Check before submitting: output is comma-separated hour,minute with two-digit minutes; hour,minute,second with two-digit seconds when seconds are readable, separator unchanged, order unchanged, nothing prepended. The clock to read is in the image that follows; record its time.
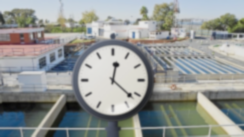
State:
12,22
